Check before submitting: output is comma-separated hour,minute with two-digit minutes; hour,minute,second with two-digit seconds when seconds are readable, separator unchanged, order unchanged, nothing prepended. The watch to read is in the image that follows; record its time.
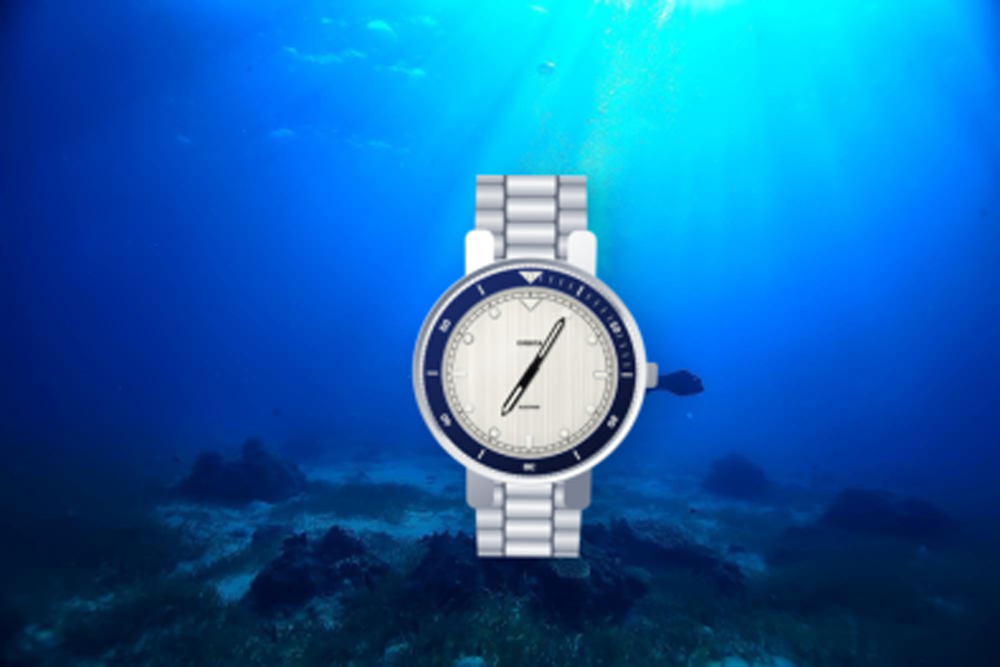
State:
7,05
